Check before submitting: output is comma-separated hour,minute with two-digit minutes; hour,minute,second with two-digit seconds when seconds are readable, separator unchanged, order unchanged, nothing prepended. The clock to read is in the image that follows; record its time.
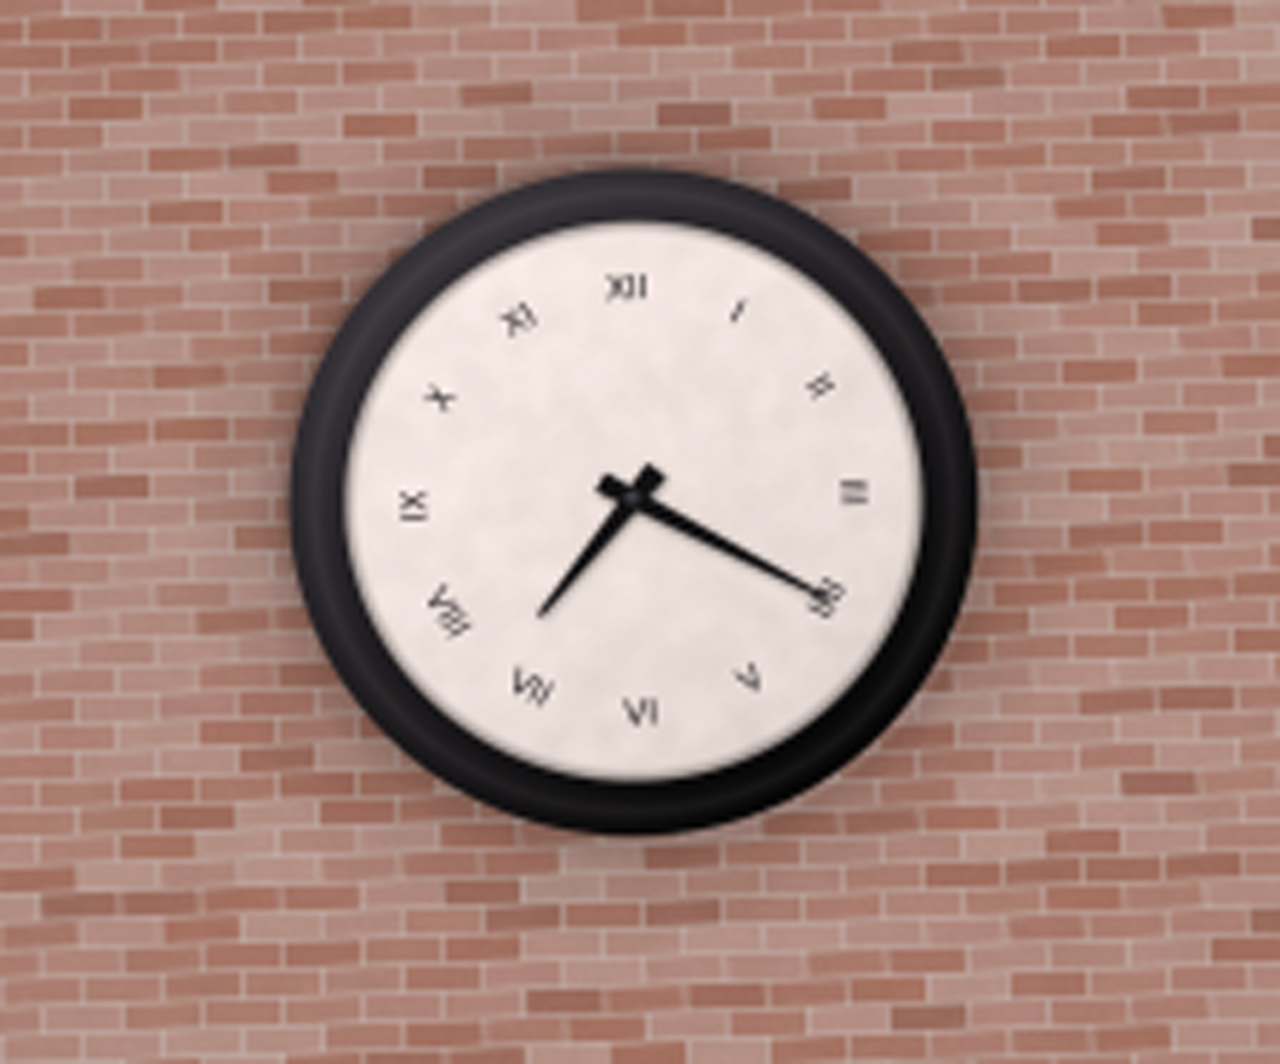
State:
7,20
